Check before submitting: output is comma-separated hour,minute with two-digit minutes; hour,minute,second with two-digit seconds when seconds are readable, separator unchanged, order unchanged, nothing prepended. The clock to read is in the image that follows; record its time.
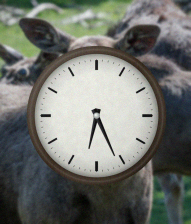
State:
6,26
